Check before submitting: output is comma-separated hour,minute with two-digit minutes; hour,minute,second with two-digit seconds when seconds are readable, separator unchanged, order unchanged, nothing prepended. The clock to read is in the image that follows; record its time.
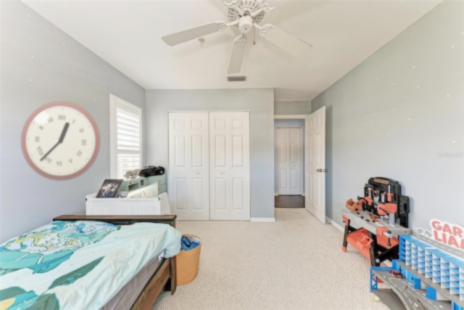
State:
12,37
